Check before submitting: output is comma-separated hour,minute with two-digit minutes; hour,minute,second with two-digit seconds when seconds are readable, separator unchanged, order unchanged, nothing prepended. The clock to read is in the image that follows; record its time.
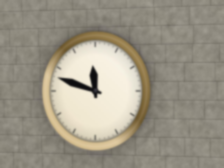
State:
11,48
